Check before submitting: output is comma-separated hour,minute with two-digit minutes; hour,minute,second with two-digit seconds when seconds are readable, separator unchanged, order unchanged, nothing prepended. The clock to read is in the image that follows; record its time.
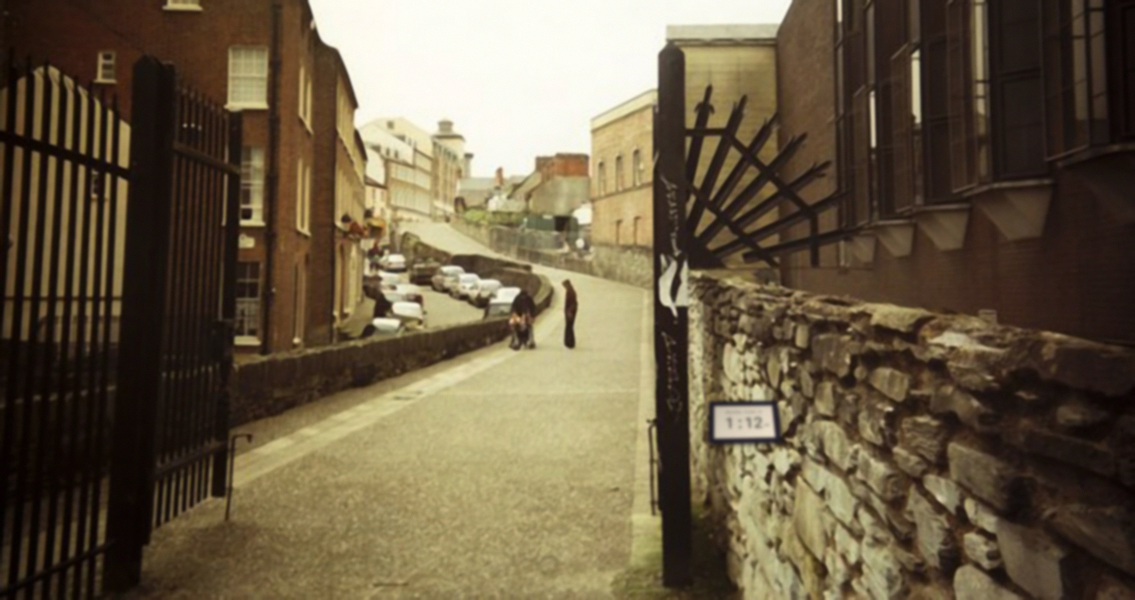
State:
1,12
